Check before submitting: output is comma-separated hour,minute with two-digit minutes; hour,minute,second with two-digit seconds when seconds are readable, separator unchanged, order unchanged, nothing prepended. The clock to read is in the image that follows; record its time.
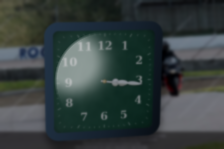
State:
3,16
